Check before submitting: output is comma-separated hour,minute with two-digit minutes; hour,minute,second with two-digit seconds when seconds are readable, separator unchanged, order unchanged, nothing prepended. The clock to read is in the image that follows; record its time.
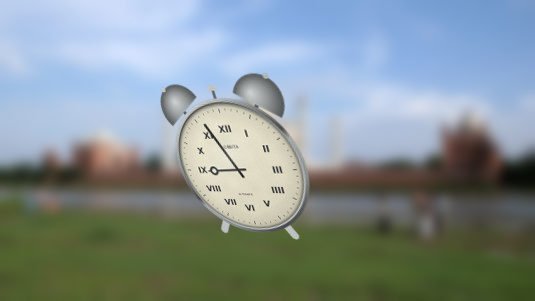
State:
8,56
